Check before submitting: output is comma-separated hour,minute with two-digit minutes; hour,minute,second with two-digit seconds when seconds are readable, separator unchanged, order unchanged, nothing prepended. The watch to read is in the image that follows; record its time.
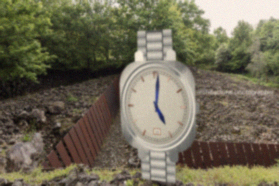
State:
5,01
